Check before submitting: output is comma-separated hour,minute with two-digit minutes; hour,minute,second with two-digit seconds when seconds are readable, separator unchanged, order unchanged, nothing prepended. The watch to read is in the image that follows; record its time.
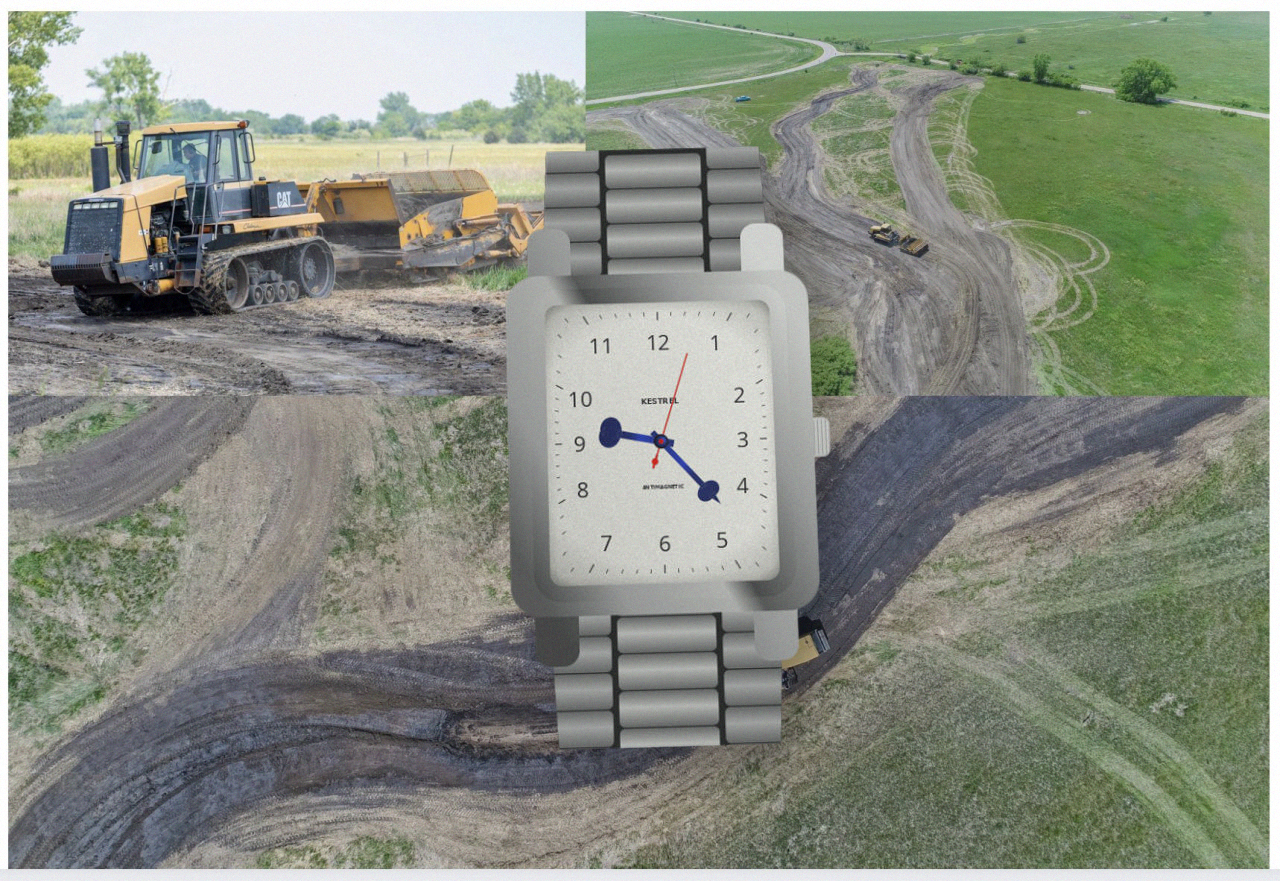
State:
9,23,03
